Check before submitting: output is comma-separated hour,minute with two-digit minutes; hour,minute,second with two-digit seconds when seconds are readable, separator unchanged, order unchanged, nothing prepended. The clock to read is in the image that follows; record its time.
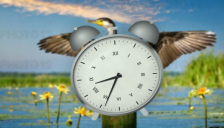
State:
8,34
